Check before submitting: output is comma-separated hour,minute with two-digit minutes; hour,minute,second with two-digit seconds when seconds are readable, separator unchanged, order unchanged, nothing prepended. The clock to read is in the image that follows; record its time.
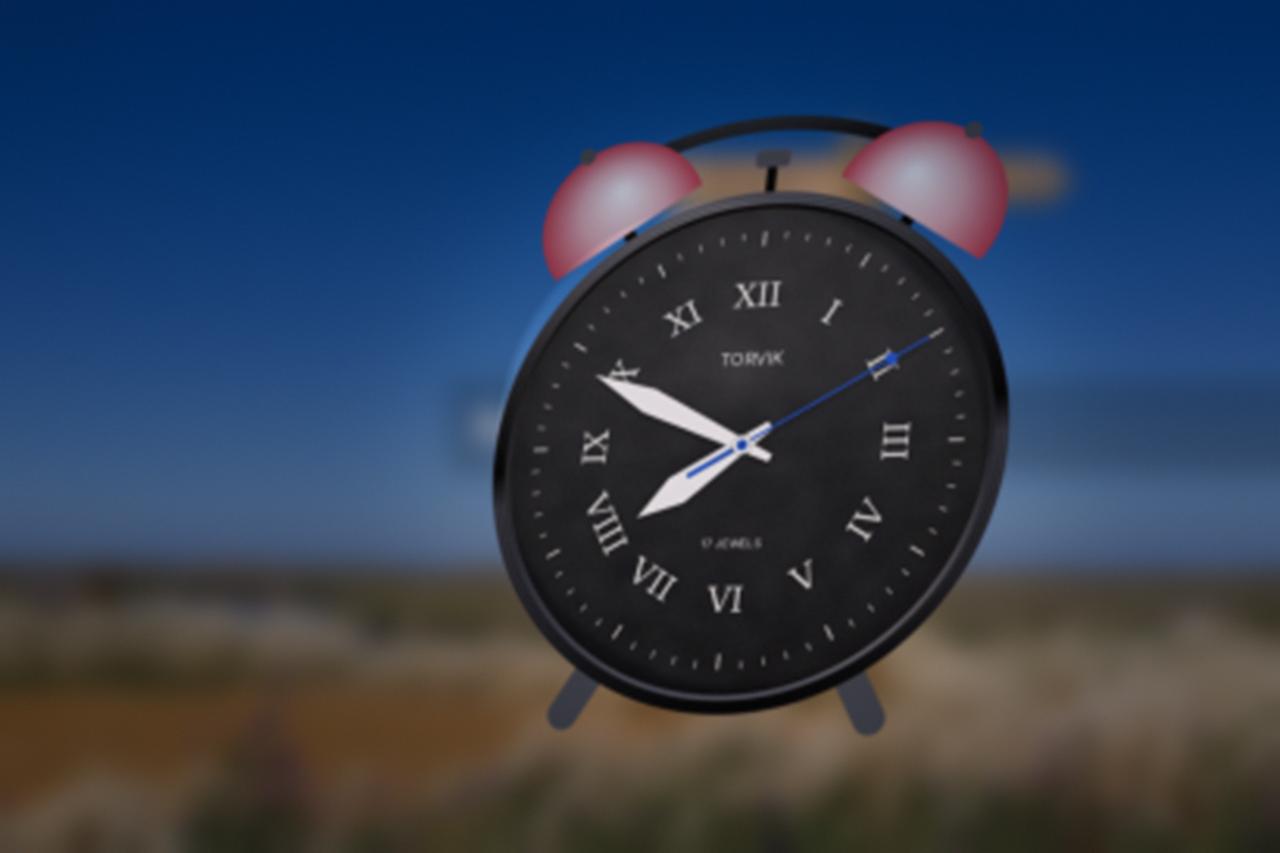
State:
7,49,10
